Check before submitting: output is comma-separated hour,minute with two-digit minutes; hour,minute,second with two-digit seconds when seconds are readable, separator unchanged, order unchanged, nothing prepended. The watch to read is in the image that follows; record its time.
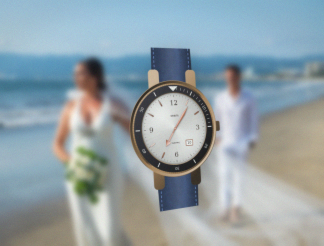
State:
7,06
